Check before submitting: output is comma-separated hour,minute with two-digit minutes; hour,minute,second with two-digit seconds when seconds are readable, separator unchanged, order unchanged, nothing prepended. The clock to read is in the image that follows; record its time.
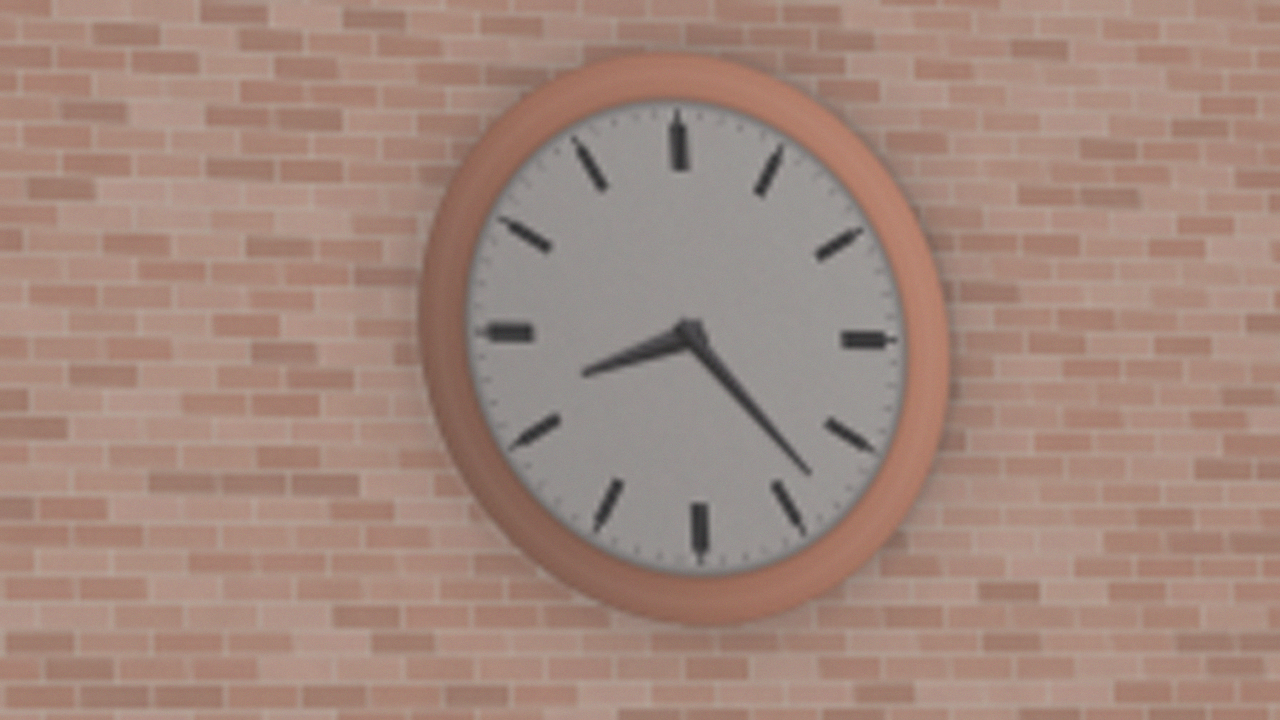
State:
8,23
